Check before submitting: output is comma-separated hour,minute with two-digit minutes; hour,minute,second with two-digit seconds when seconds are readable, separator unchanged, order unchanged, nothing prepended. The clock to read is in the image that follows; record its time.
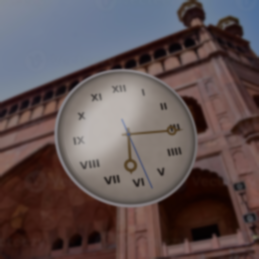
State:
6,15,28
